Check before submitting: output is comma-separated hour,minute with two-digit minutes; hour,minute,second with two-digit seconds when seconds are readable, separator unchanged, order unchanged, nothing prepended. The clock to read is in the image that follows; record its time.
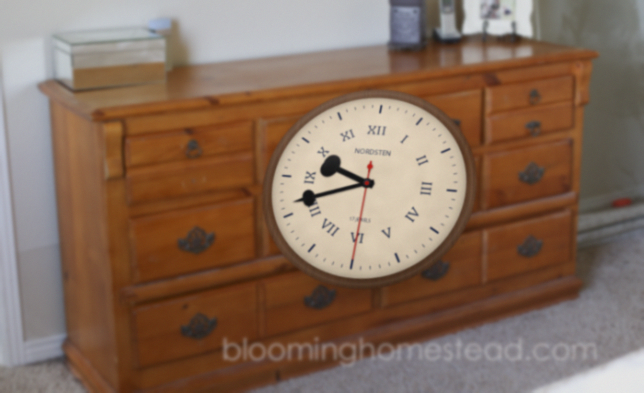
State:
9,41,30
